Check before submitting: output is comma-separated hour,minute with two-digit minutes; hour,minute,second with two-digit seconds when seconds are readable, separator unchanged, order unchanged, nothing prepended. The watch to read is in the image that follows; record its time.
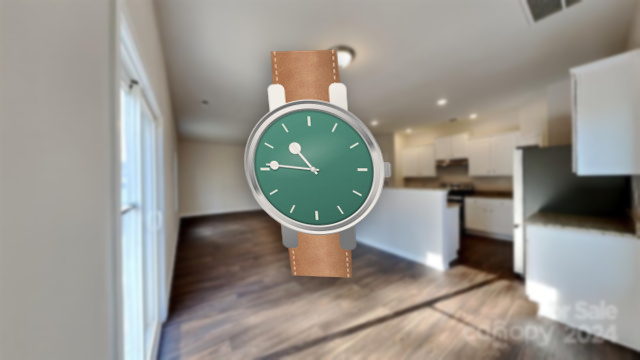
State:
10,46
